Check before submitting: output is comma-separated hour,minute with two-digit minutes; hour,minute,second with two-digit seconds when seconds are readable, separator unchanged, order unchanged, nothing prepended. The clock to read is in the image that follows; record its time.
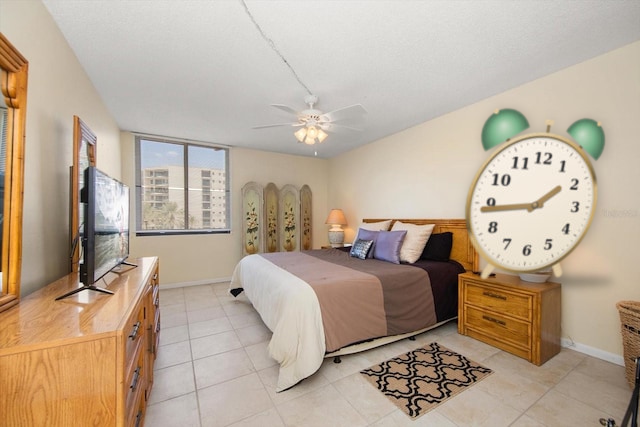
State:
1,44
